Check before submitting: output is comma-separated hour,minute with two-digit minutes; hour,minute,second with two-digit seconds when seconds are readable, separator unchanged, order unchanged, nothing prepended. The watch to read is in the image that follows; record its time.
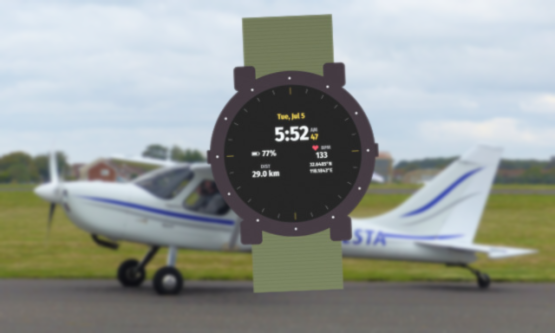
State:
5,52
